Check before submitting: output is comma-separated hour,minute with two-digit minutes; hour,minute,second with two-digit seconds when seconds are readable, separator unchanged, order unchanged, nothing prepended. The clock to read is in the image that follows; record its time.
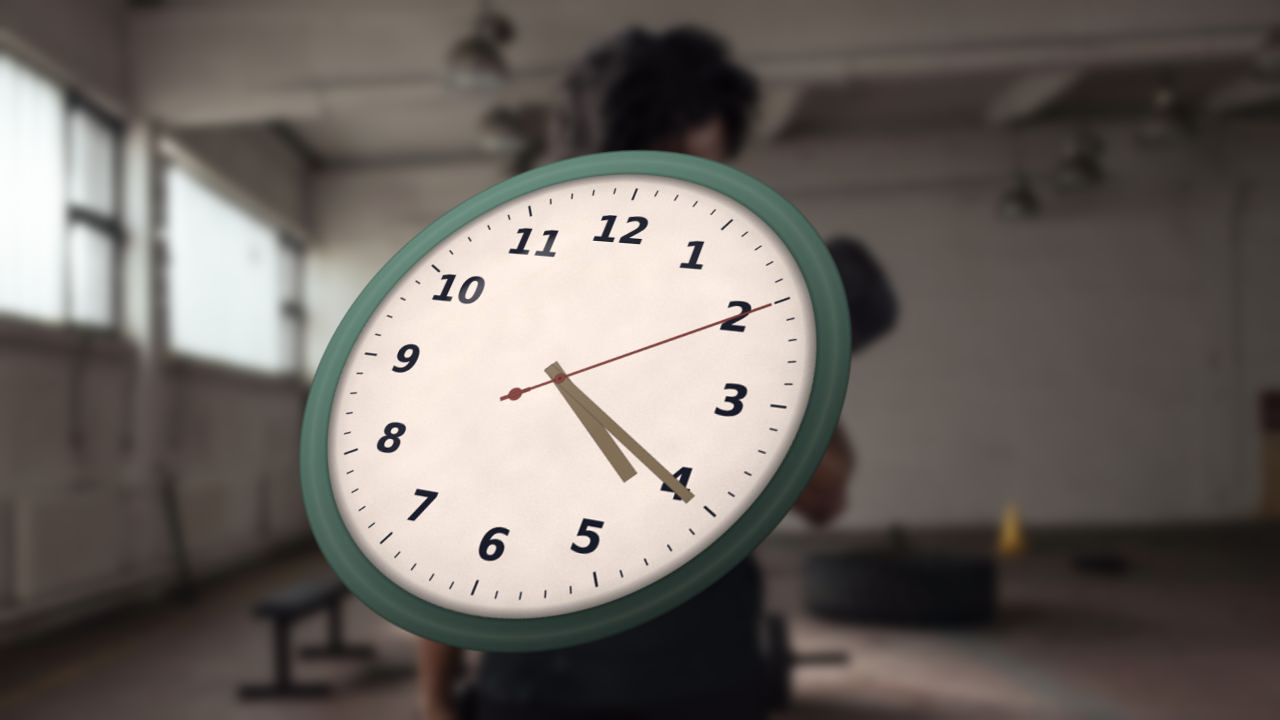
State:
4,20,10
